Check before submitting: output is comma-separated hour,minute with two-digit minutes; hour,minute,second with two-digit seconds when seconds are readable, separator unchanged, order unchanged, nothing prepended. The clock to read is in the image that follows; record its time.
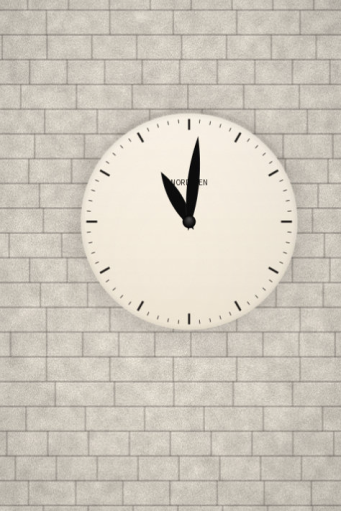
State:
11,01
